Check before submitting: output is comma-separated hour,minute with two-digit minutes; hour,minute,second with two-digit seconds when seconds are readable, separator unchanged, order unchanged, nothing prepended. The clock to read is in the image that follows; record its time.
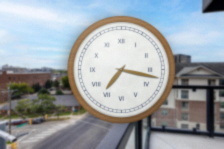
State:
7,17
